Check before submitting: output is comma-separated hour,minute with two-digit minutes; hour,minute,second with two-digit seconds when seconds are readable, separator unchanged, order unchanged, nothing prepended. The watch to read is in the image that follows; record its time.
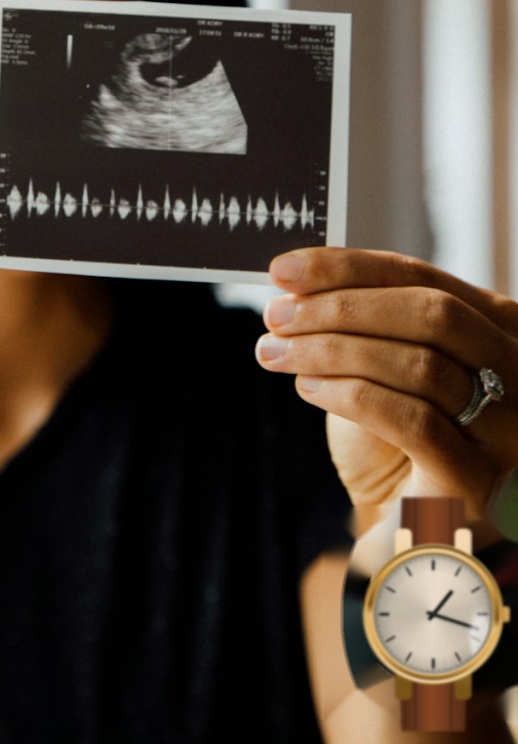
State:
1,18
